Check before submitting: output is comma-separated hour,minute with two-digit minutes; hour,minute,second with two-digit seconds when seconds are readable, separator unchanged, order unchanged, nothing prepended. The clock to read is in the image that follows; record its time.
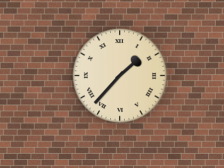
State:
1,37
